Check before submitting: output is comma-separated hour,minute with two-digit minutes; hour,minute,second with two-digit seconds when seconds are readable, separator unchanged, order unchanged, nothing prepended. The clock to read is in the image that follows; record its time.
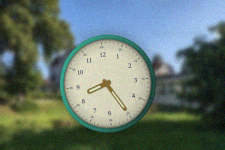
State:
8,25
